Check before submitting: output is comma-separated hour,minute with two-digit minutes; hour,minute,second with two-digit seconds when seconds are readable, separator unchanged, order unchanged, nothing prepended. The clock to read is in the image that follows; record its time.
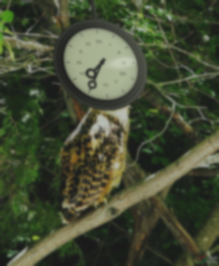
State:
7,35
